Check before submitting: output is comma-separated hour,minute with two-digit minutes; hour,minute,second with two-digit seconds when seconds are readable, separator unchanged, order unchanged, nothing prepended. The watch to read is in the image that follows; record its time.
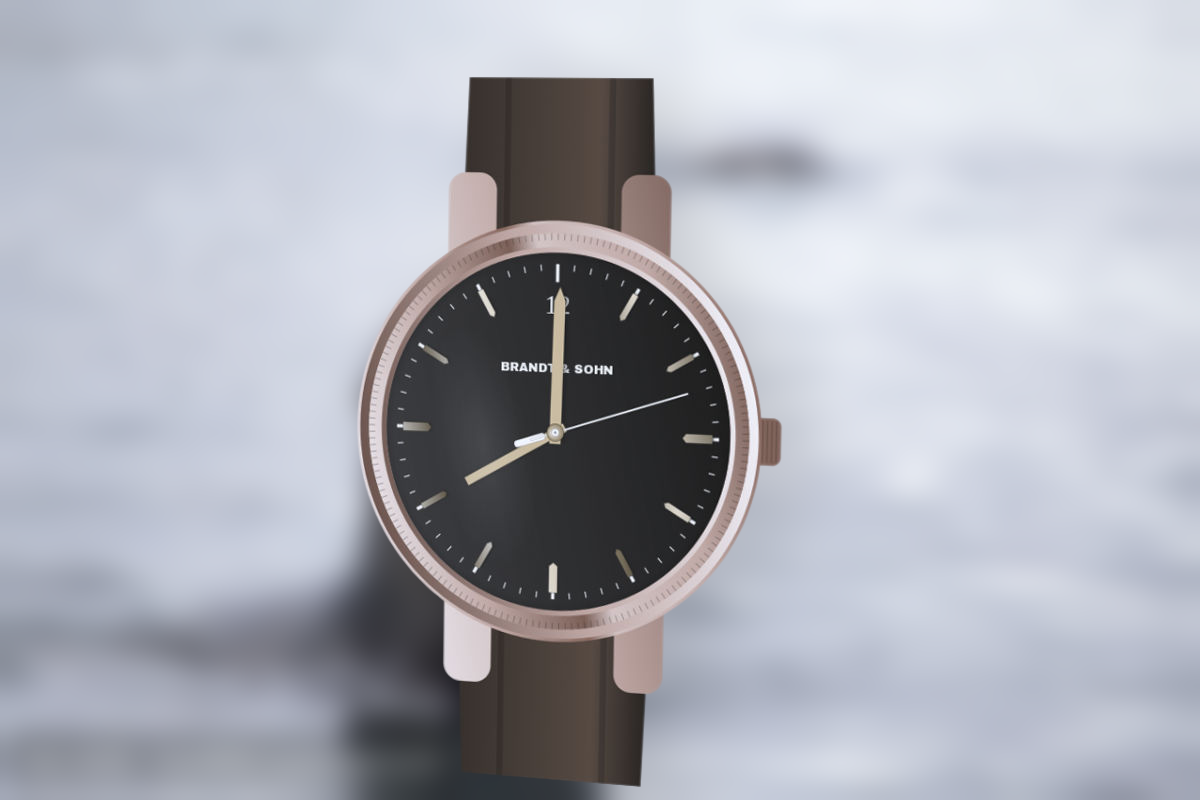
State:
8,00,12
